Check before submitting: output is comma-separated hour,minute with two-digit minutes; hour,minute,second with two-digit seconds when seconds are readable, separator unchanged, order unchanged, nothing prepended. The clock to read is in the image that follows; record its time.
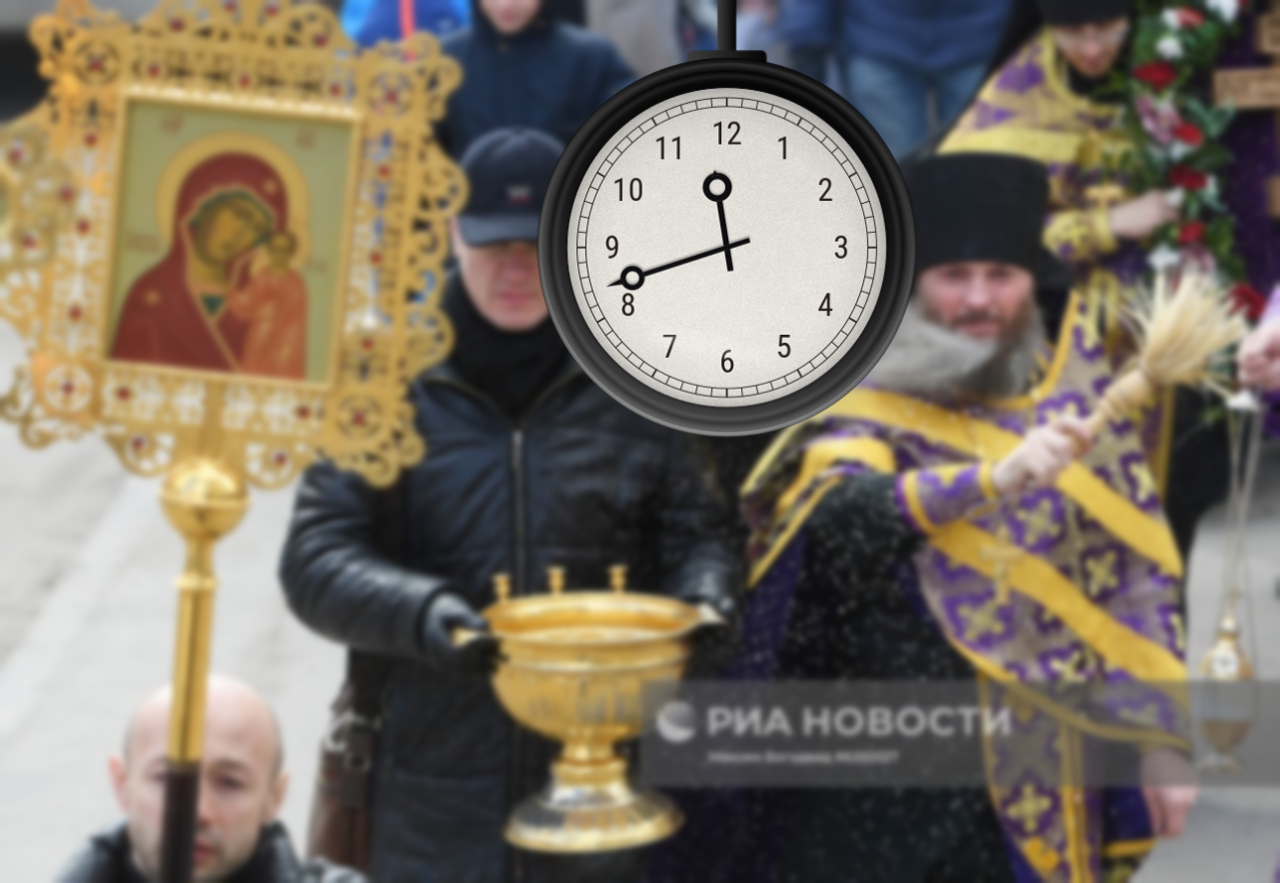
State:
11,42
